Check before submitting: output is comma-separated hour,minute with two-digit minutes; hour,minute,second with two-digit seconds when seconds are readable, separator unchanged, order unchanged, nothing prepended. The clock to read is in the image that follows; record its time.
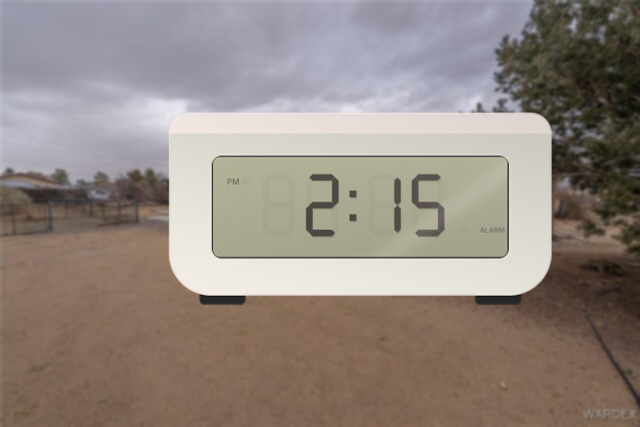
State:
2,15
